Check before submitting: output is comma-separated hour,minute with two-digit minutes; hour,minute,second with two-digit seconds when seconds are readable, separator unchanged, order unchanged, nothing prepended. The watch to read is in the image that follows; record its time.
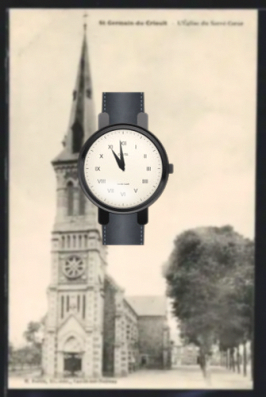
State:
10,59
